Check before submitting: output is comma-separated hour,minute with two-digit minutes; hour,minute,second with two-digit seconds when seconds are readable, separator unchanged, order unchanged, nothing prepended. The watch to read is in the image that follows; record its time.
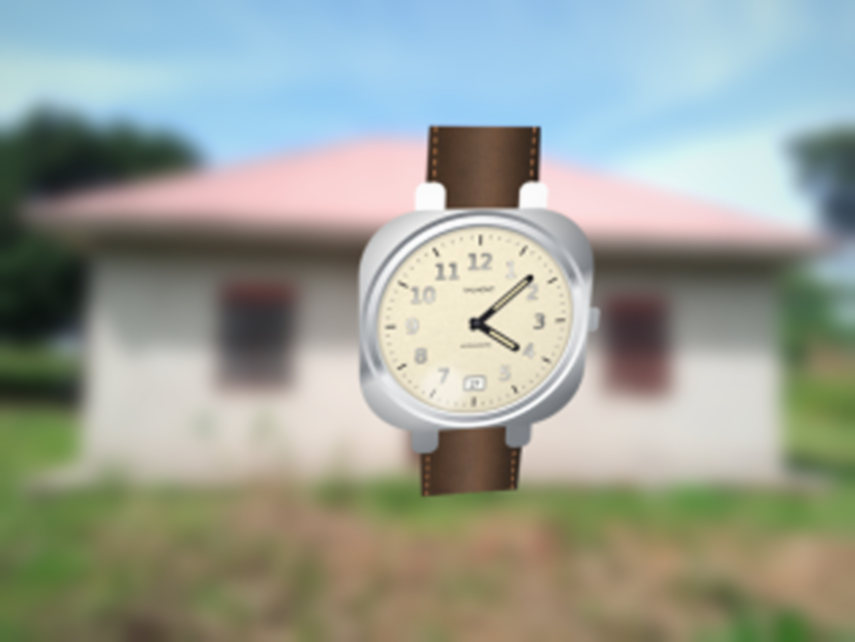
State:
4,08
